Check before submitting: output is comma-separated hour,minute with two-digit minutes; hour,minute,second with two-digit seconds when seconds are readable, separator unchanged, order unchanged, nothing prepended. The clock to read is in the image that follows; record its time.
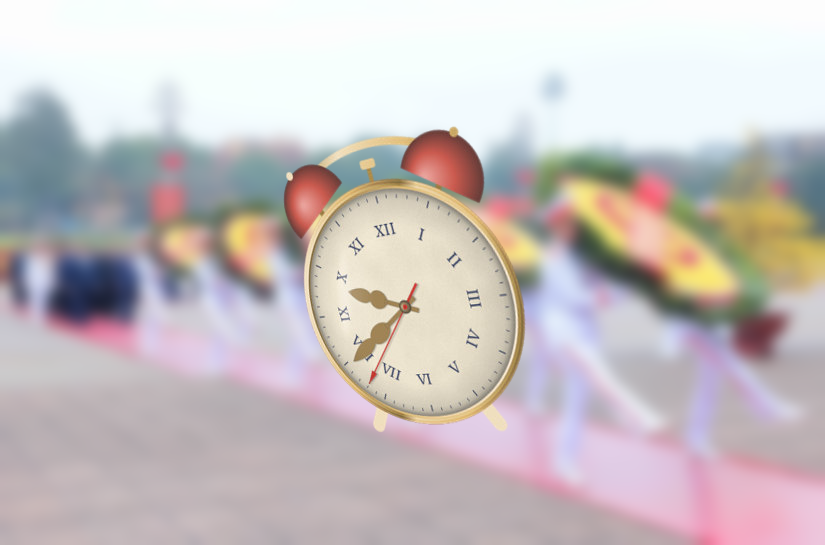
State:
9,39,37
